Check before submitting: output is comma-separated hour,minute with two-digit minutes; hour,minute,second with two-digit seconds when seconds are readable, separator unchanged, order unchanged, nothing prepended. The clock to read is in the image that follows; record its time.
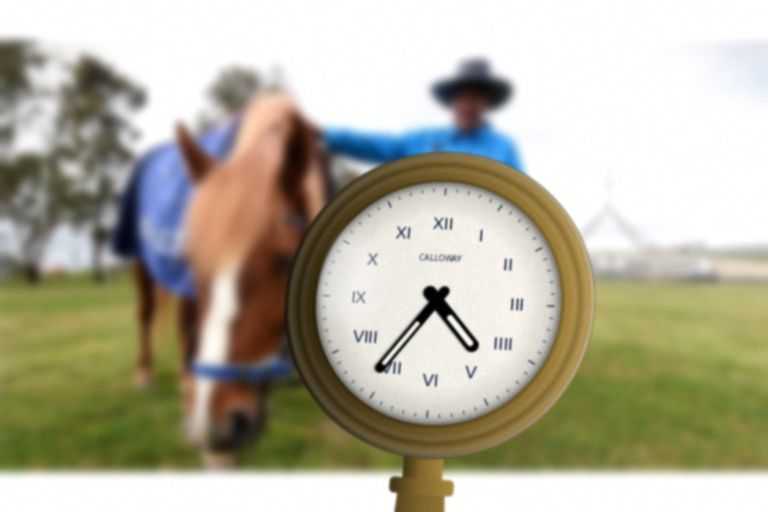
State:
4,36
